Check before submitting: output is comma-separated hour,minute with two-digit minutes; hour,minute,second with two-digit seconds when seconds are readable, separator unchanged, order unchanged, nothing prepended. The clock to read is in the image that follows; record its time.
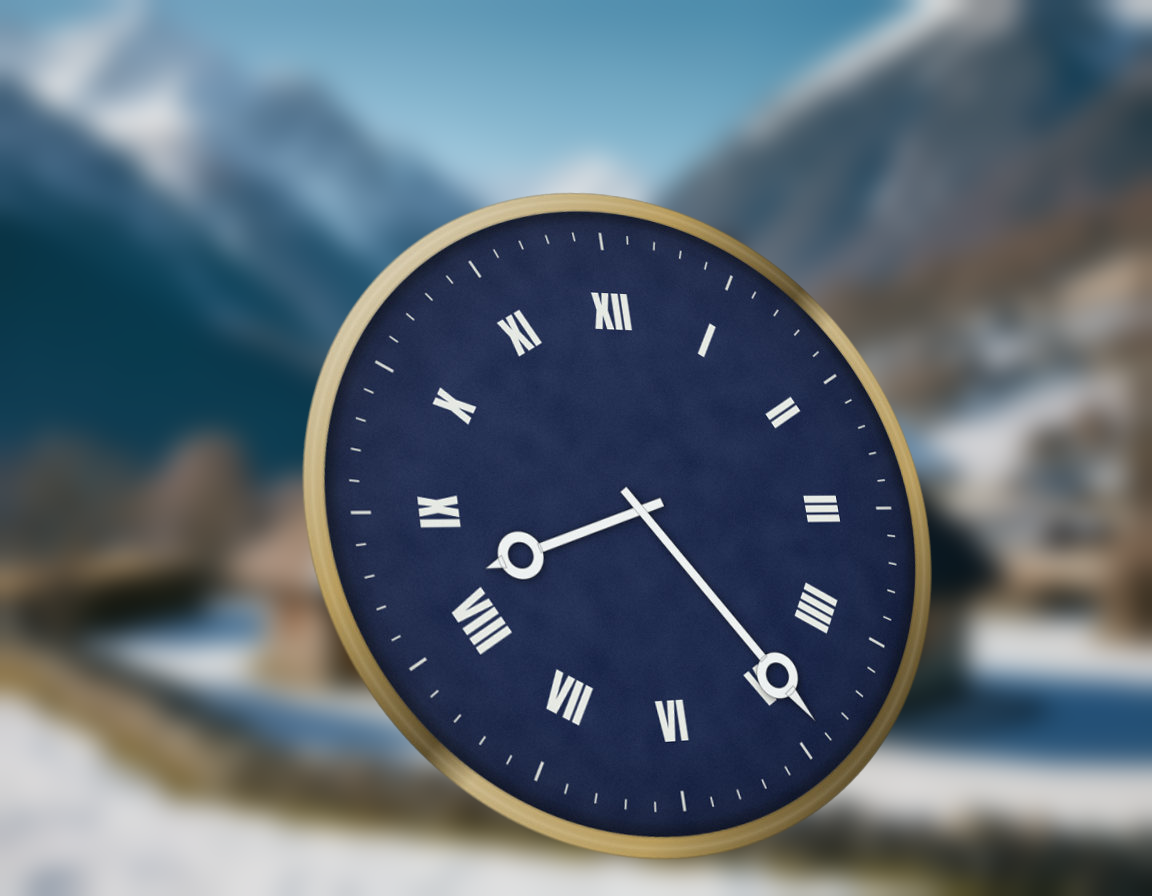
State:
8,24
